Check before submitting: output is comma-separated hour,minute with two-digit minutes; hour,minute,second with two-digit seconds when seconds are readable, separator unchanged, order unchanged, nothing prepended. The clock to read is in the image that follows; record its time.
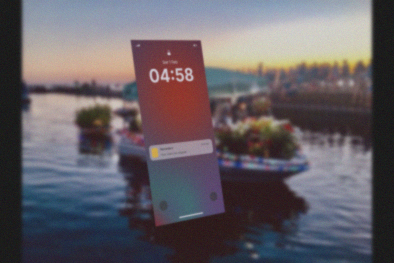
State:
4,58
